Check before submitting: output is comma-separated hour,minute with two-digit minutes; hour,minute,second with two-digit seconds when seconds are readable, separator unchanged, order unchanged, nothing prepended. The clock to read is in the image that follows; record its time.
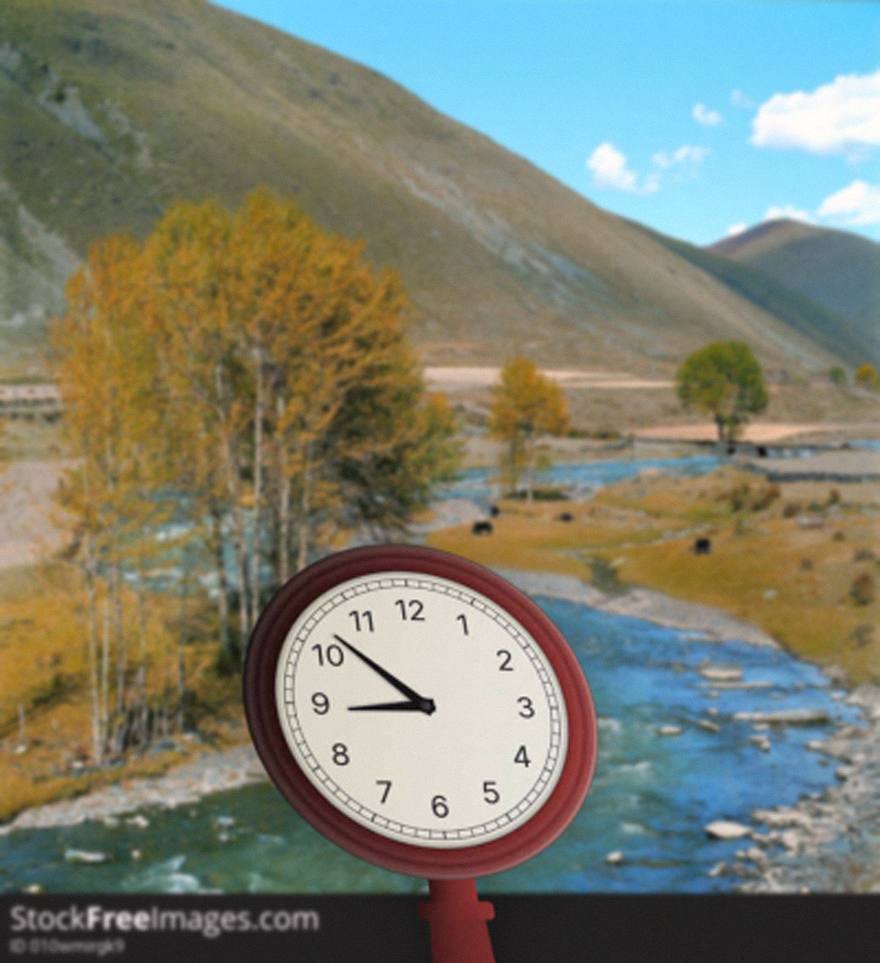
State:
8,52
